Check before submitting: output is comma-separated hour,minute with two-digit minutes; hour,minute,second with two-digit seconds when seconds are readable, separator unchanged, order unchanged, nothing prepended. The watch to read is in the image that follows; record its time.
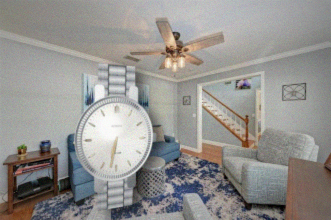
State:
6,32
